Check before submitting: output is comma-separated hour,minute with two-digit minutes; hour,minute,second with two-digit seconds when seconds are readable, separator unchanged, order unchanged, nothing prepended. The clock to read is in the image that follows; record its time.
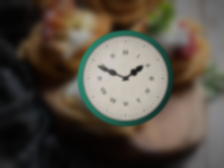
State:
1,49
